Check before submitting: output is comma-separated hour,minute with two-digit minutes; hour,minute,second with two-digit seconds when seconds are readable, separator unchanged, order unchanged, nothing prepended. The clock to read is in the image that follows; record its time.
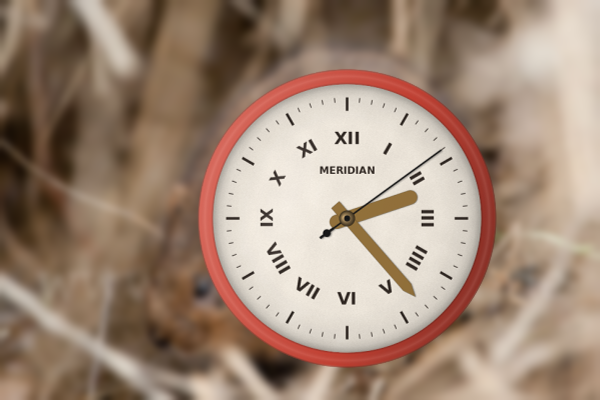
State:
2,23,09
